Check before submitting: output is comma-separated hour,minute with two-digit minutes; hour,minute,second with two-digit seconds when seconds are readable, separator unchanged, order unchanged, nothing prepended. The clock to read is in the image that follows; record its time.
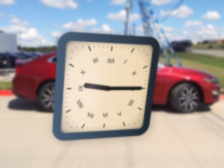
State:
9,15
